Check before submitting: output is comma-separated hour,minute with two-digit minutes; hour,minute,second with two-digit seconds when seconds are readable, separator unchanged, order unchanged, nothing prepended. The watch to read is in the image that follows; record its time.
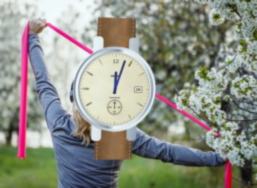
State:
12,03
